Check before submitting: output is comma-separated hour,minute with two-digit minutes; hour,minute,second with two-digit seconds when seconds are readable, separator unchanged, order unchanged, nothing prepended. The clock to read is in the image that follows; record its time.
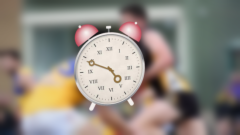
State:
4,49
